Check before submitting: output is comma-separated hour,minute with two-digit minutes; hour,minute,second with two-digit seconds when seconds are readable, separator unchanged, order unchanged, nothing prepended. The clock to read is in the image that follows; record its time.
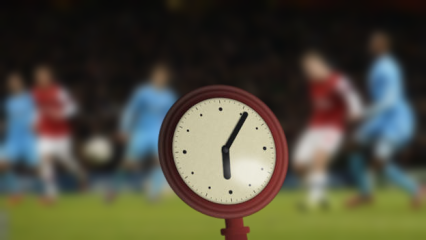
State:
6,06
